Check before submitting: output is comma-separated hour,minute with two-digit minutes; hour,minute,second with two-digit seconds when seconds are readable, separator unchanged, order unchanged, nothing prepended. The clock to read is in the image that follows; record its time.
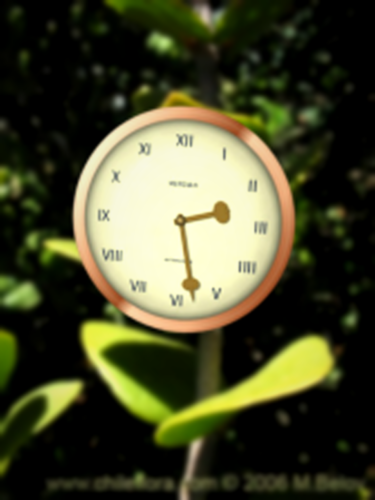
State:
2,28
